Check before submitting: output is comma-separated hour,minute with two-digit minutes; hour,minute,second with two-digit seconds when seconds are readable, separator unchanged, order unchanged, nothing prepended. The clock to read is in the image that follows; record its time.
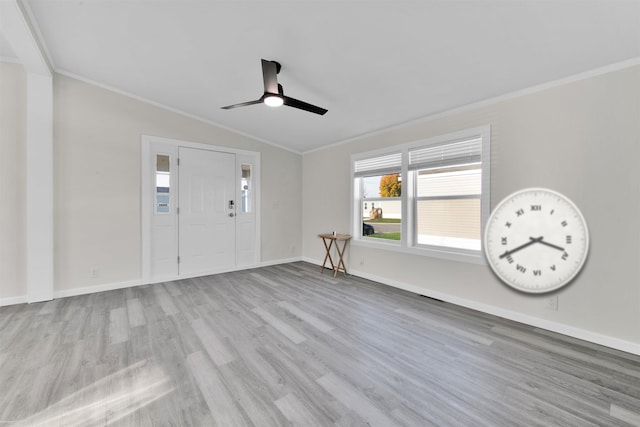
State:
3,41
